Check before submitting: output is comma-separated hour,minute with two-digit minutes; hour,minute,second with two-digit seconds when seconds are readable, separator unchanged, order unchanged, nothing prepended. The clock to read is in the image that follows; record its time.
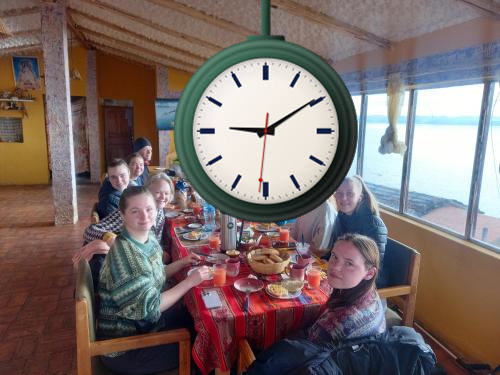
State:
9,09,31
